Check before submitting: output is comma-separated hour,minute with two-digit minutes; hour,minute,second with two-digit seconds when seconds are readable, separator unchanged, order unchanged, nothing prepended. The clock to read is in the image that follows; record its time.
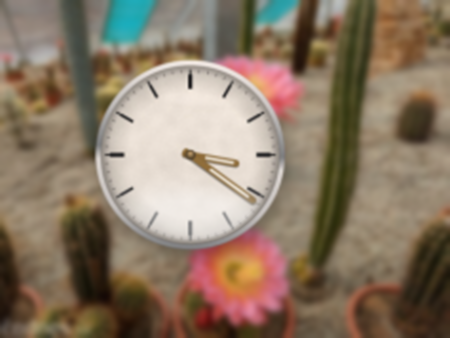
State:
3,21
